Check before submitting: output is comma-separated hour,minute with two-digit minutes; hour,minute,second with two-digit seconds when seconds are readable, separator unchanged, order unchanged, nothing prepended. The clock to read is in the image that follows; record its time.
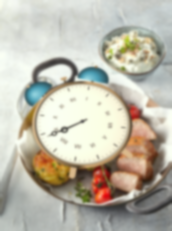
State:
8,44
